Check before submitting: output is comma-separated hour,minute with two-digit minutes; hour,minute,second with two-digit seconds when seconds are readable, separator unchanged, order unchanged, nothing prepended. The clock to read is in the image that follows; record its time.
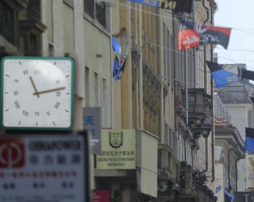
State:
11,13
